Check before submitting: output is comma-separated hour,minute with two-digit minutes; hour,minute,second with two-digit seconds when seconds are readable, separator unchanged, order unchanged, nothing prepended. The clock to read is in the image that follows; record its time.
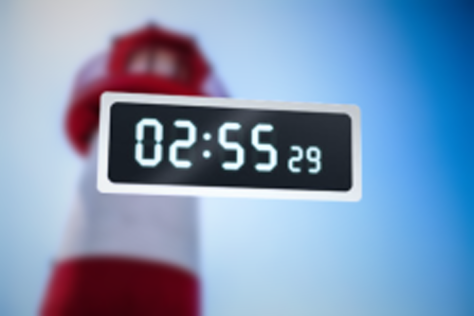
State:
2,55,29
